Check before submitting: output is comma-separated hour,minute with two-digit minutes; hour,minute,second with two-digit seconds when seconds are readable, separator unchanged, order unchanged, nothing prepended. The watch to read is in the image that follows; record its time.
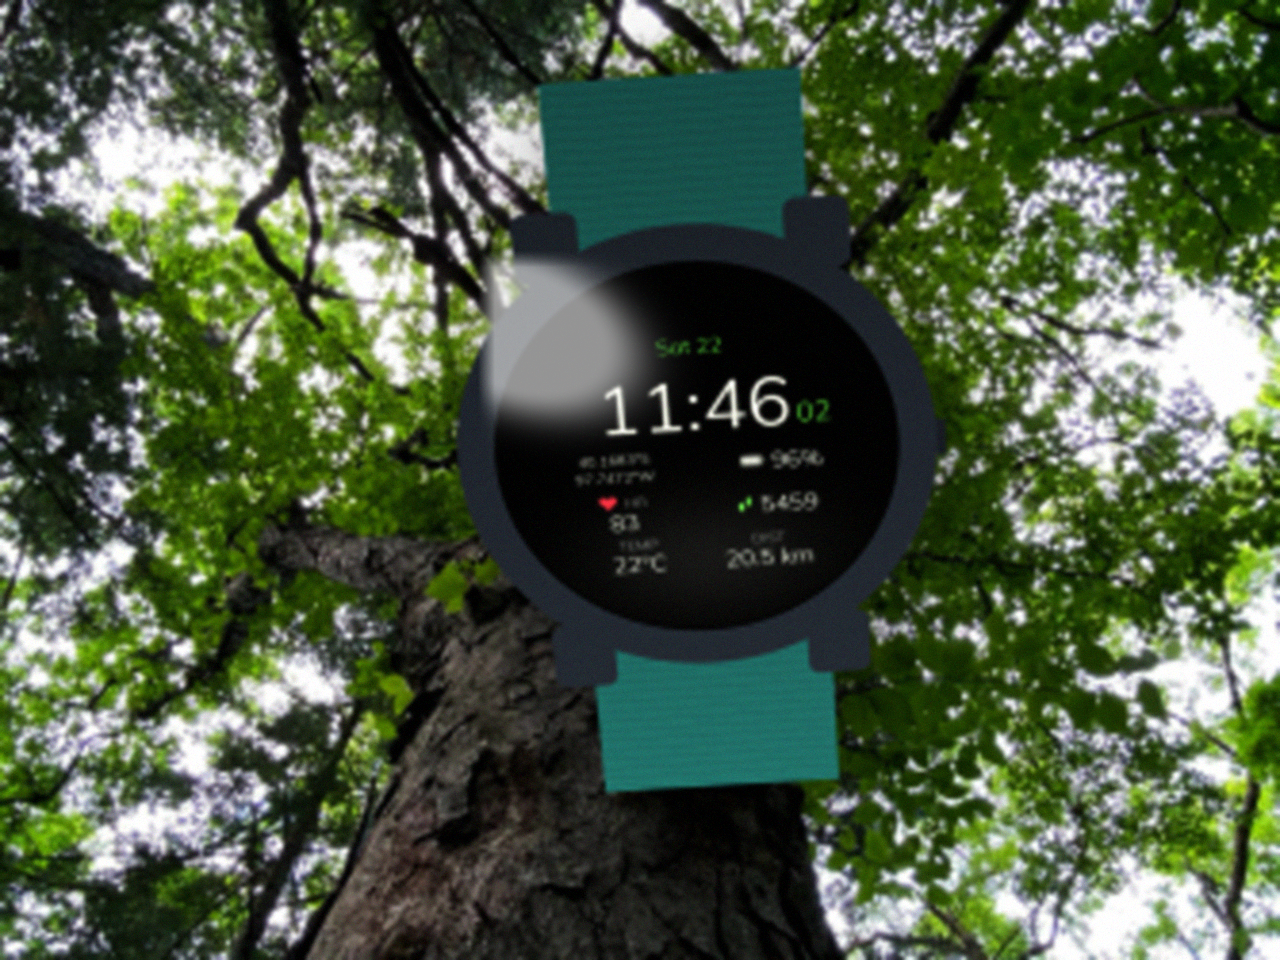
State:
11,46
